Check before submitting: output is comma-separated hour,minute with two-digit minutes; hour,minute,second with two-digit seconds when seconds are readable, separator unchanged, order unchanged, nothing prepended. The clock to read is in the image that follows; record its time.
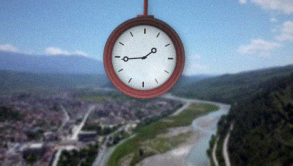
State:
1,44
